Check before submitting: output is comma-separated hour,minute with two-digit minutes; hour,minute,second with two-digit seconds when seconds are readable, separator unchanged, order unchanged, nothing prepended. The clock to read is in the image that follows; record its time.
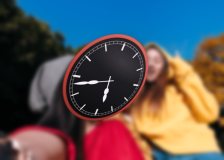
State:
5,43
